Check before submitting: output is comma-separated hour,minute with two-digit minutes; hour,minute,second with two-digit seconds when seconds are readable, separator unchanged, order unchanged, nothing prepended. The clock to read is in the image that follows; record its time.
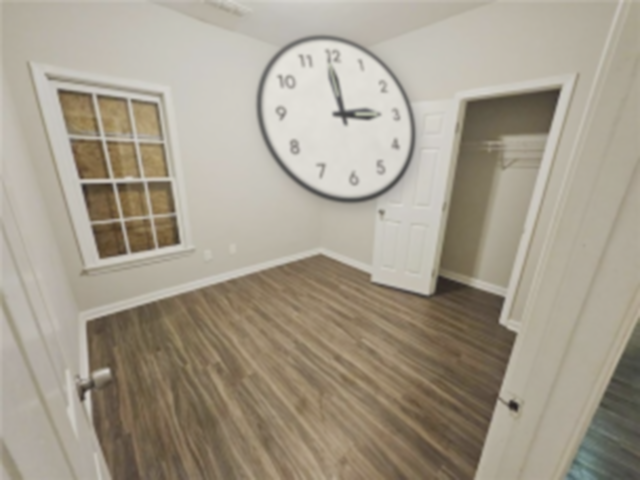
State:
2,59
